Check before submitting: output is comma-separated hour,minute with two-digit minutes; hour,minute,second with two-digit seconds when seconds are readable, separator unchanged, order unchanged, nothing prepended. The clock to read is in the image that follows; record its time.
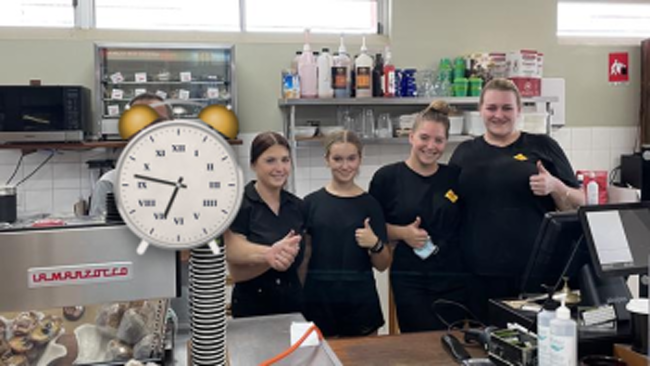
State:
6,47
